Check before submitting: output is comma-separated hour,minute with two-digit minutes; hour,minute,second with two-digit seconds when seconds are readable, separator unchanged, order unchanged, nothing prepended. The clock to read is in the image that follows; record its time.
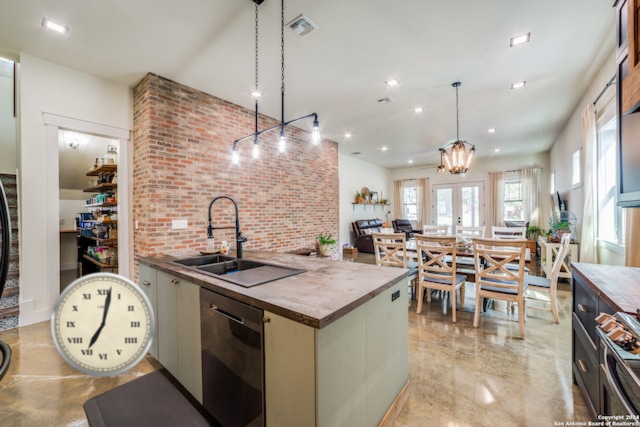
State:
7,02
